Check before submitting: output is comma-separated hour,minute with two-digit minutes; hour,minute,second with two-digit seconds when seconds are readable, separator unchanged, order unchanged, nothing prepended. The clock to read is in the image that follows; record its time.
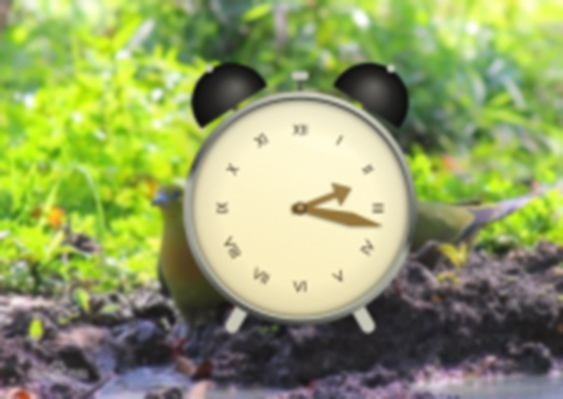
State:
2,17
